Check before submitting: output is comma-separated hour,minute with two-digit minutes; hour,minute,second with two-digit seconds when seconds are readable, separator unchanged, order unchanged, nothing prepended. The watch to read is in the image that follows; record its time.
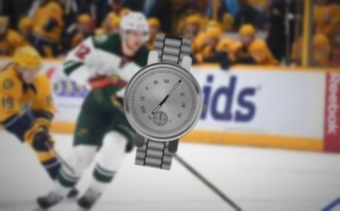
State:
7,05
